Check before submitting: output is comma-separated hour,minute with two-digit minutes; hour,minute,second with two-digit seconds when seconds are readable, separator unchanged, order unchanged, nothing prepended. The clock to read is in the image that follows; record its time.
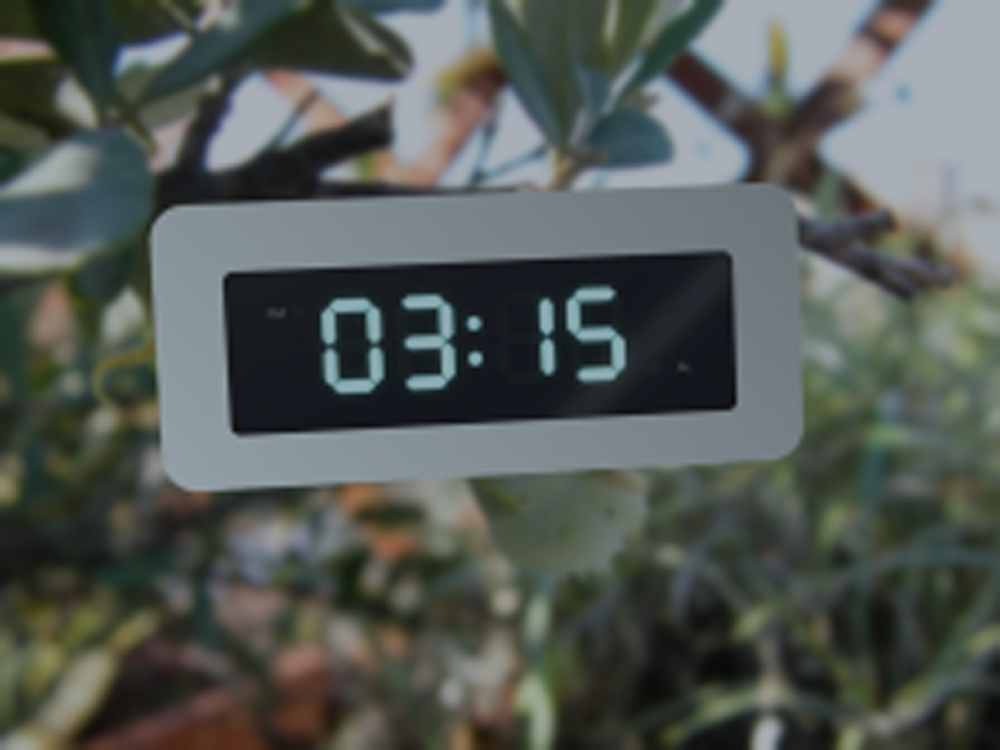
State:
3,15
